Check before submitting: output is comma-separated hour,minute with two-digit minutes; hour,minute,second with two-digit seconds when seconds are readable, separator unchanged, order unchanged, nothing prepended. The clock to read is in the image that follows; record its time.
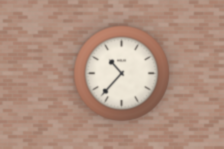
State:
10,37
